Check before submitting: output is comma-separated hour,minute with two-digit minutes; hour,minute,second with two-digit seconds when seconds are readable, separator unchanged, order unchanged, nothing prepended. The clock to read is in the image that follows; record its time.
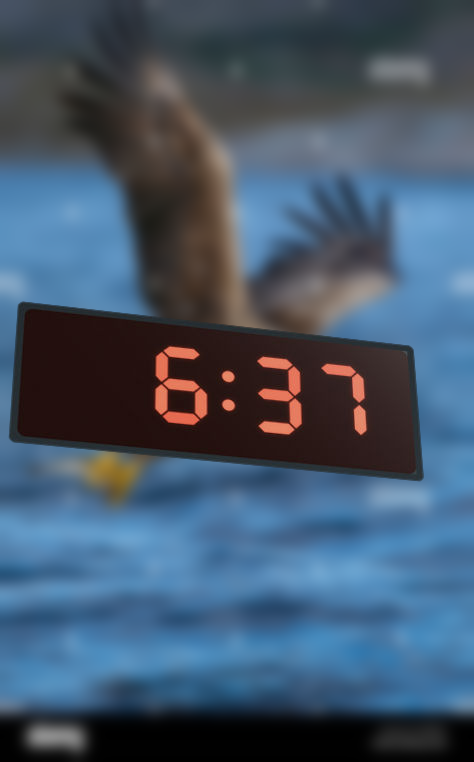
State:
6,37
